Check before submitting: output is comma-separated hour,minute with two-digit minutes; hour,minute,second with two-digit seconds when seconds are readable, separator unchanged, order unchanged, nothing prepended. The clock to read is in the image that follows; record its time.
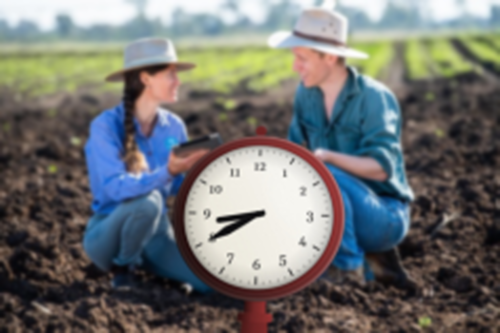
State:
8,40
